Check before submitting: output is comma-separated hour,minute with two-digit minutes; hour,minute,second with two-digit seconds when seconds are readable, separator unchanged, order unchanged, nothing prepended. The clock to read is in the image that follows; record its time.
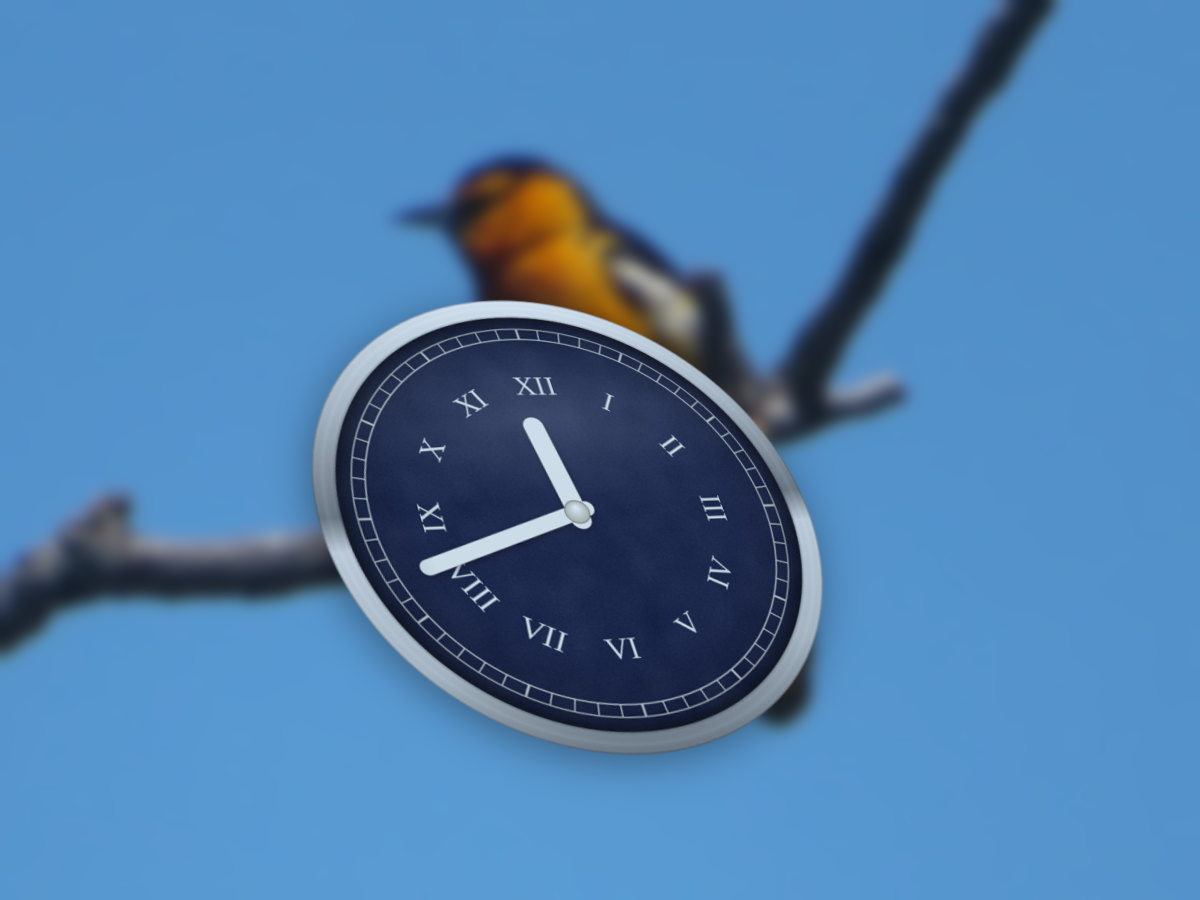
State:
11,42
